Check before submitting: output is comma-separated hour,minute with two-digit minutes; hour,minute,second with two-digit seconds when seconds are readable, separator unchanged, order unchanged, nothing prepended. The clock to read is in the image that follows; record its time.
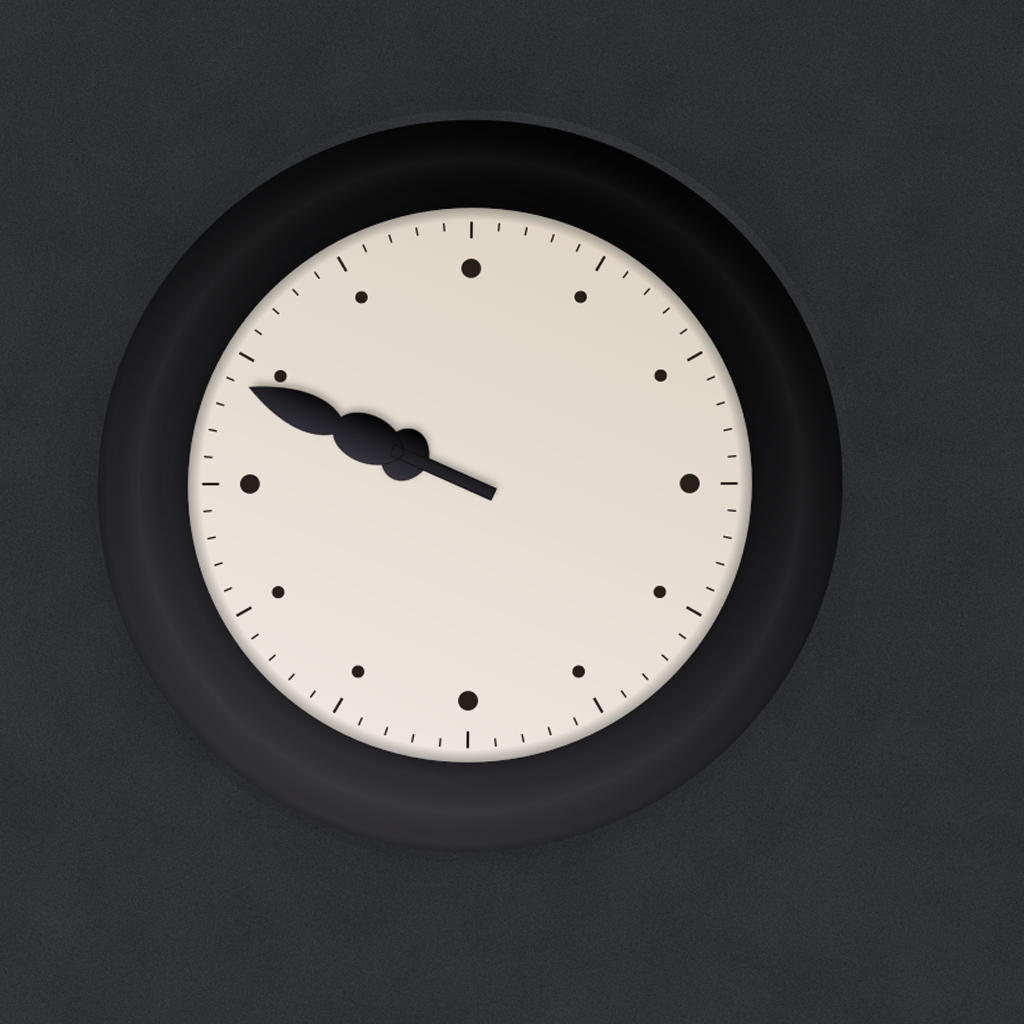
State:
9,49
